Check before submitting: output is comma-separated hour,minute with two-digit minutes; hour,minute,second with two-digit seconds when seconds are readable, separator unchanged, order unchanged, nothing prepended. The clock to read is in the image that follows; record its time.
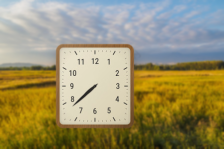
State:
7,38
